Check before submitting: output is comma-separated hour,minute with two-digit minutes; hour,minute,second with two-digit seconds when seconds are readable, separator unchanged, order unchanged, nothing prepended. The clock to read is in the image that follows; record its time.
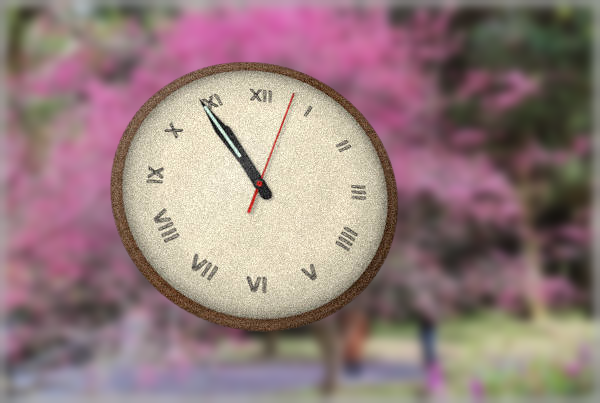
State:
10,54,03
